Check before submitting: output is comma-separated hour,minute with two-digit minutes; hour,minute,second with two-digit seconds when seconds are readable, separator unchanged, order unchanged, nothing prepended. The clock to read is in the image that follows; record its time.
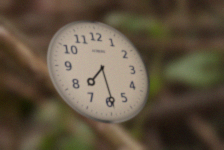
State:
7,29
